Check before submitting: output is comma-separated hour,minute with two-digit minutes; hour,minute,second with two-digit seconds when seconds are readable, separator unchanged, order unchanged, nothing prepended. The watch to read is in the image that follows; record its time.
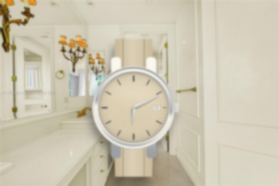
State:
6,11
